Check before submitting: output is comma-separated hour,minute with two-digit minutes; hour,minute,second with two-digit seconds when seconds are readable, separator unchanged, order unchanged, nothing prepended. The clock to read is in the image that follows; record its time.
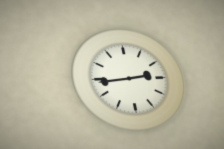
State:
2,44
